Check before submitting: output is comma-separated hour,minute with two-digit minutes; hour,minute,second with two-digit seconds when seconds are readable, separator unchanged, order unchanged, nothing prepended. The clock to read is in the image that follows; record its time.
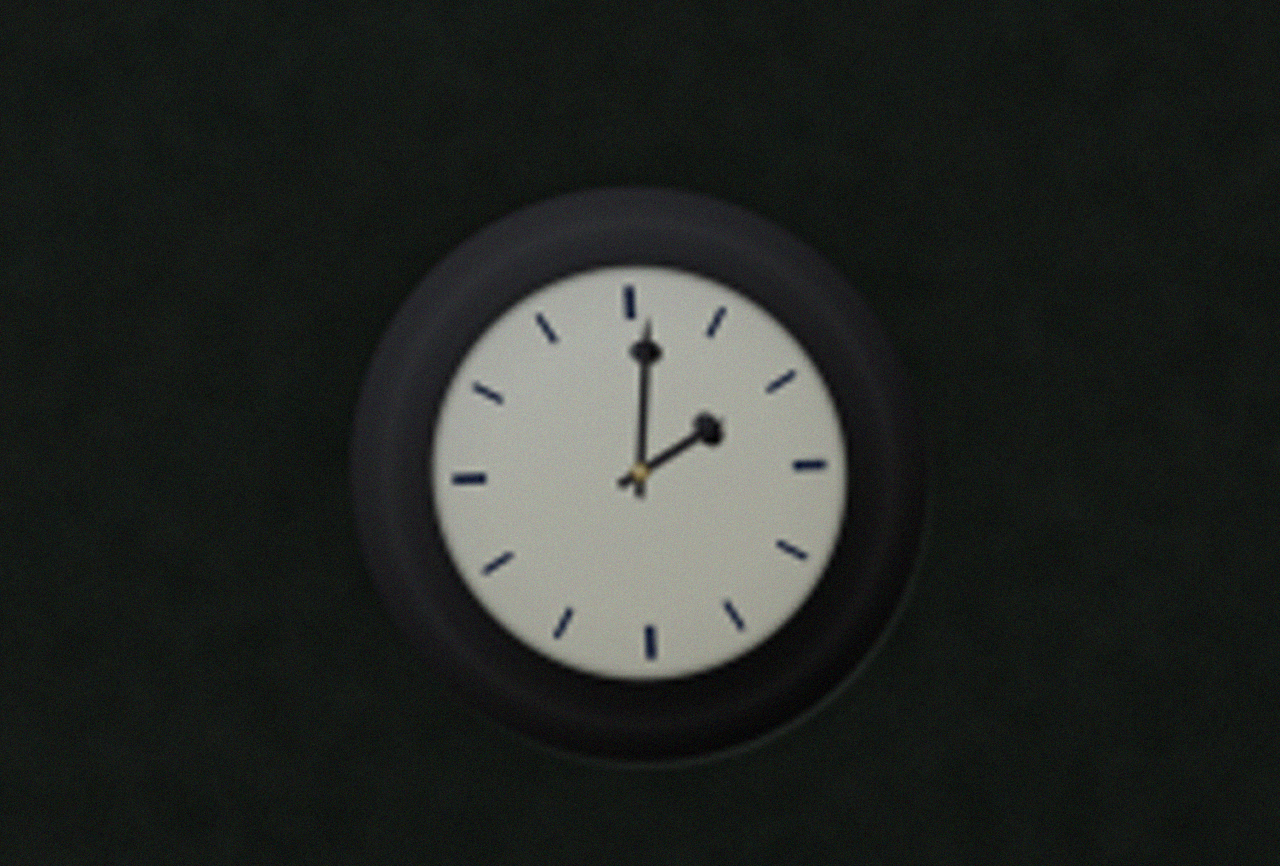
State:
2,01
